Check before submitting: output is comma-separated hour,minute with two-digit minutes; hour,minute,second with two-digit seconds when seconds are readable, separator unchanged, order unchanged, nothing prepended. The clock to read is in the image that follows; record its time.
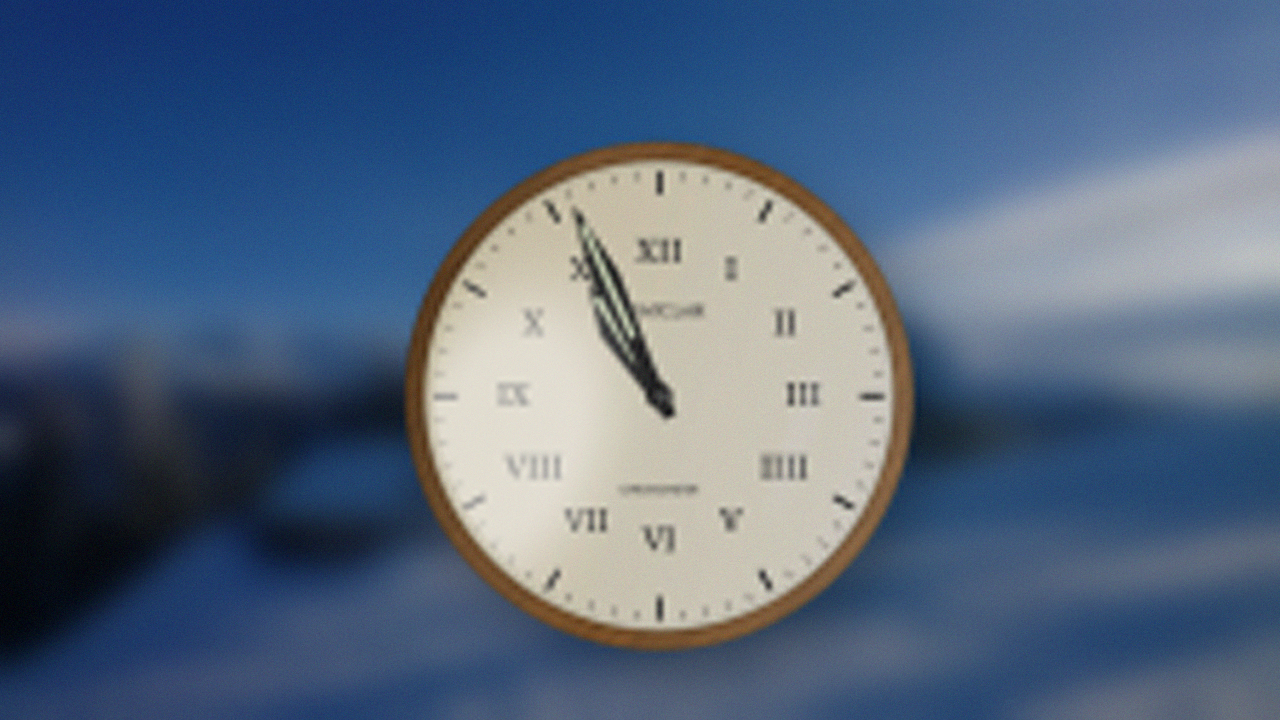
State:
10,56
